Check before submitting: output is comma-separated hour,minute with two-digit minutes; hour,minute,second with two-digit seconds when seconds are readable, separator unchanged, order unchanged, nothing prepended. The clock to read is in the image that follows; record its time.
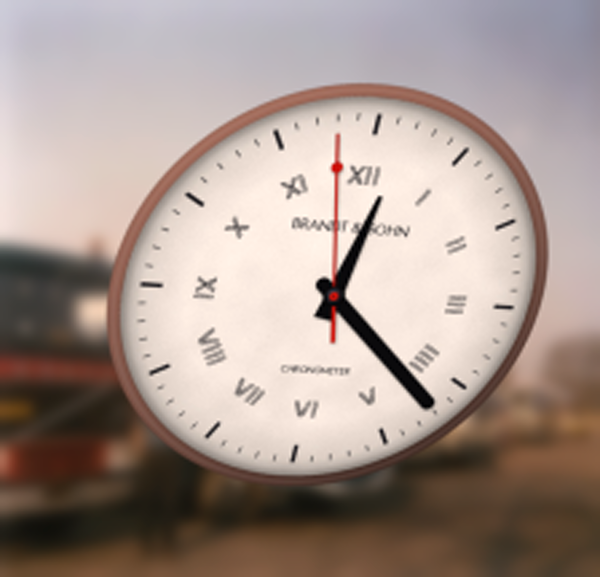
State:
12,21,58
